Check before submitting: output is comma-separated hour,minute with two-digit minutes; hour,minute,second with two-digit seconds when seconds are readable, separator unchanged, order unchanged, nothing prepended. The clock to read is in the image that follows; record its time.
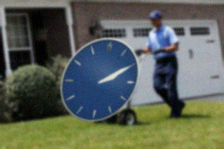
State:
2,10
